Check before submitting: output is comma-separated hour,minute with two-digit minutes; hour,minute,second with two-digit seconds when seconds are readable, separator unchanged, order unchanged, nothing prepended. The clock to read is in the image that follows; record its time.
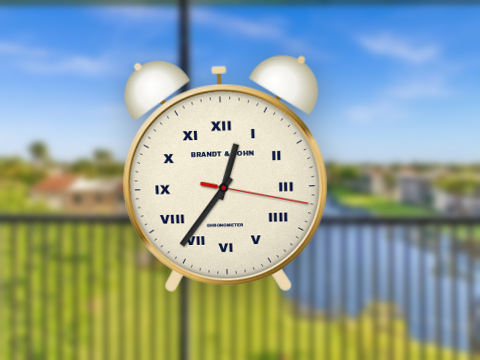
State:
12,36,17
